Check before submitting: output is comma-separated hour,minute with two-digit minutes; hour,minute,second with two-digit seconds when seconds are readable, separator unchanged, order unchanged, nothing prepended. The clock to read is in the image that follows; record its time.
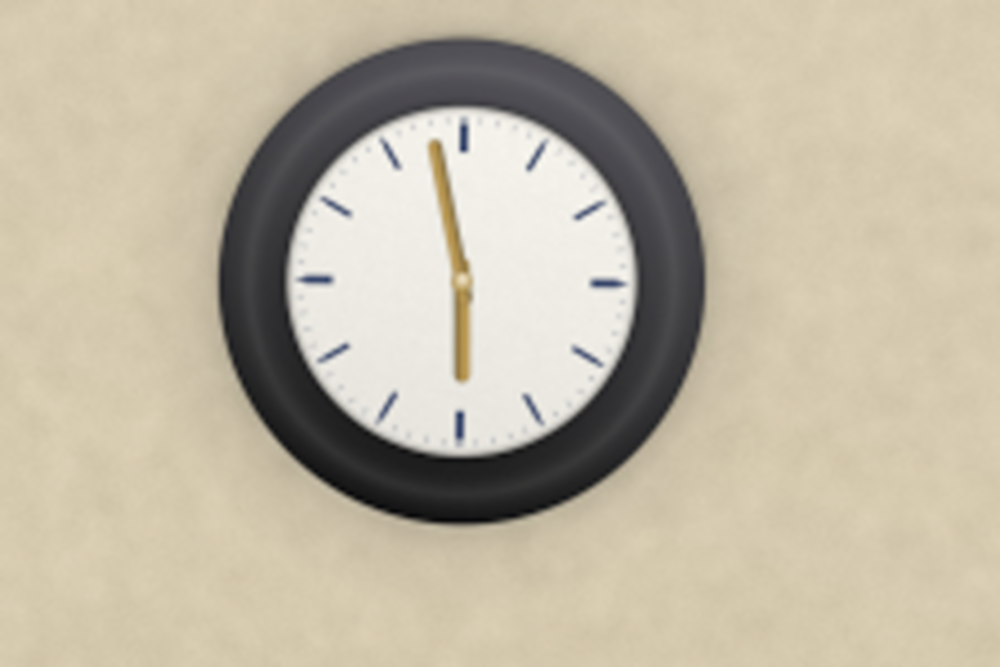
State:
5,58
